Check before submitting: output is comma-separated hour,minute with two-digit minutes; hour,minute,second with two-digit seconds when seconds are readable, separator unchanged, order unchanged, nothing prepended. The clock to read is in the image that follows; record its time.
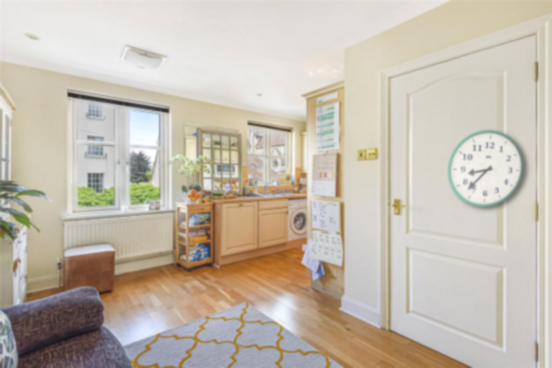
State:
8,37
